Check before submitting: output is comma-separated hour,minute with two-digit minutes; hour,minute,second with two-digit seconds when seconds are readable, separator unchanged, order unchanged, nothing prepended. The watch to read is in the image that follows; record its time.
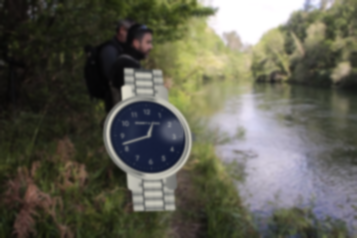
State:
12,42
